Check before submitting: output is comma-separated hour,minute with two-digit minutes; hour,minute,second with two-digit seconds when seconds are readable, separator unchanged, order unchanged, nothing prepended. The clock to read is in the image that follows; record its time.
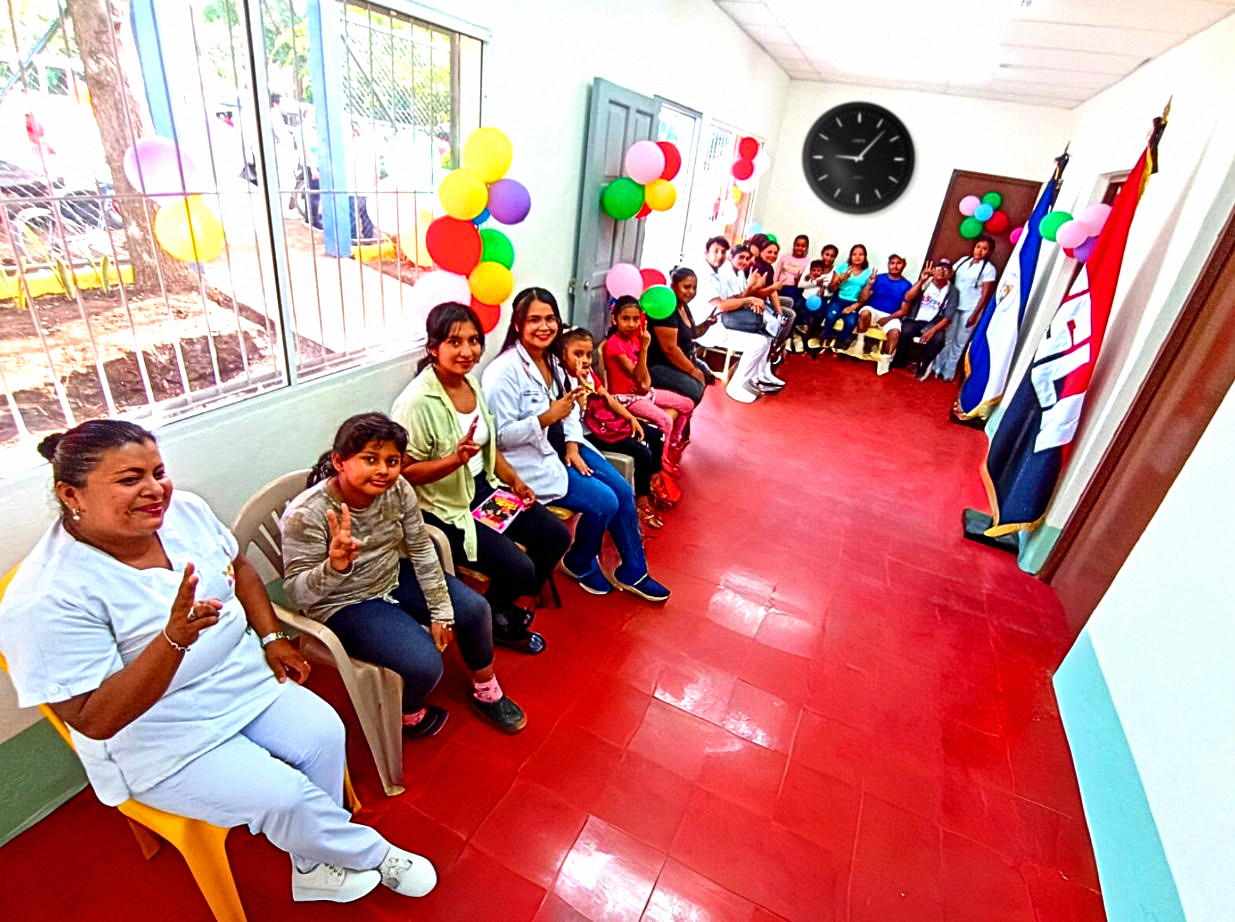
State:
9,07
